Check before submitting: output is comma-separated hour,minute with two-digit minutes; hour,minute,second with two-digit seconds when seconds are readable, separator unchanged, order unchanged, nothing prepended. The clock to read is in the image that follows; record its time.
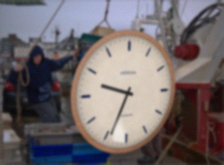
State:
9,34
